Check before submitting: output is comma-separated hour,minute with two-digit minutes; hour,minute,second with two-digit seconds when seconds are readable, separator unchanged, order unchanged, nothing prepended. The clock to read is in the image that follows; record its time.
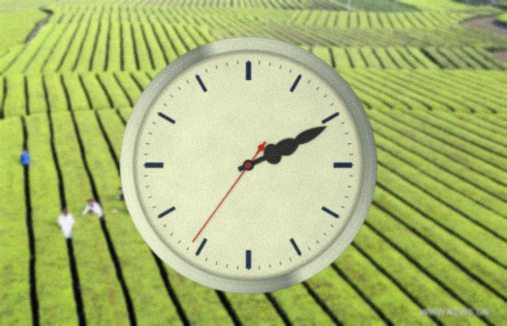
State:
2,10,36
